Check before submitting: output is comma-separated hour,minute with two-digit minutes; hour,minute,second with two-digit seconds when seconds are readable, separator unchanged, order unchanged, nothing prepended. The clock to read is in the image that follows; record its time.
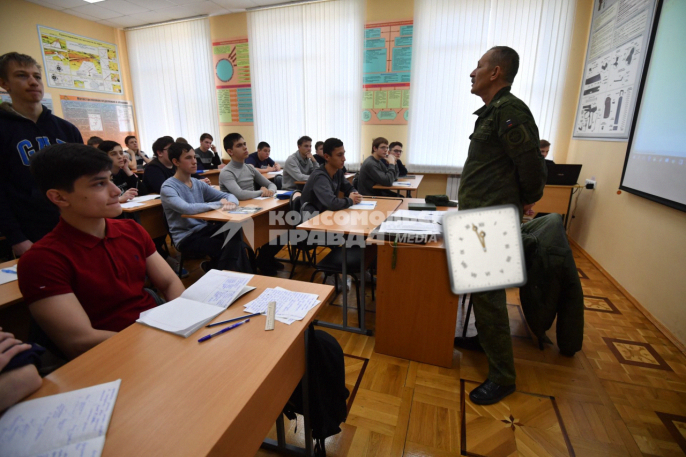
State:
11,57
